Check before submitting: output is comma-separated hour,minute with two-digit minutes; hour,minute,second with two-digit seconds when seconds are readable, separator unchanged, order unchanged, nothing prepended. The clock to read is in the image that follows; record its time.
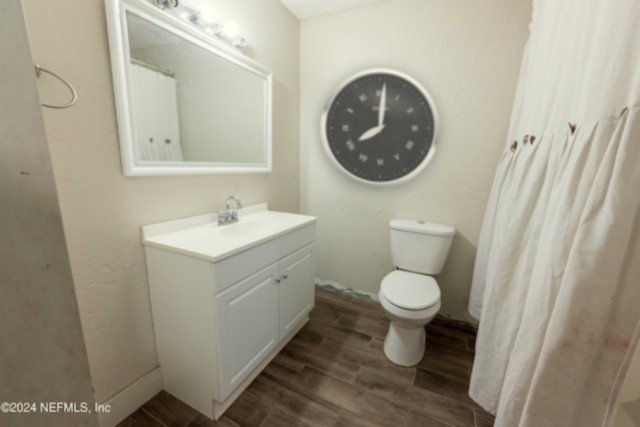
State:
8,01
